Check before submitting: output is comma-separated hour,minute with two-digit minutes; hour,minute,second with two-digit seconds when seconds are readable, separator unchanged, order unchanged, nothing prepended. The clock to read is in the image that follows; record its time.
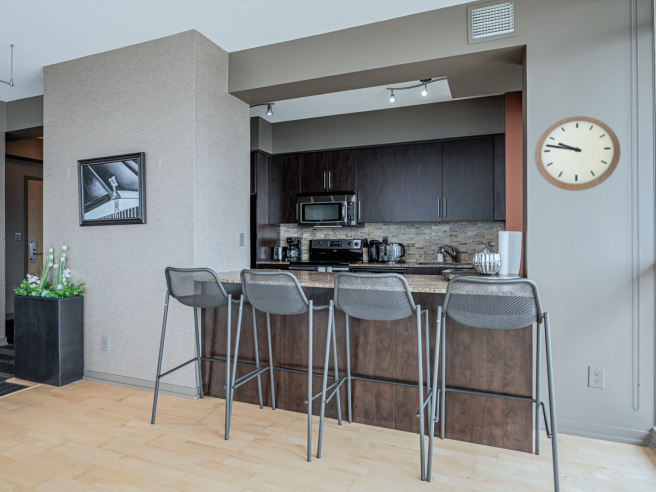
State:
9,47
